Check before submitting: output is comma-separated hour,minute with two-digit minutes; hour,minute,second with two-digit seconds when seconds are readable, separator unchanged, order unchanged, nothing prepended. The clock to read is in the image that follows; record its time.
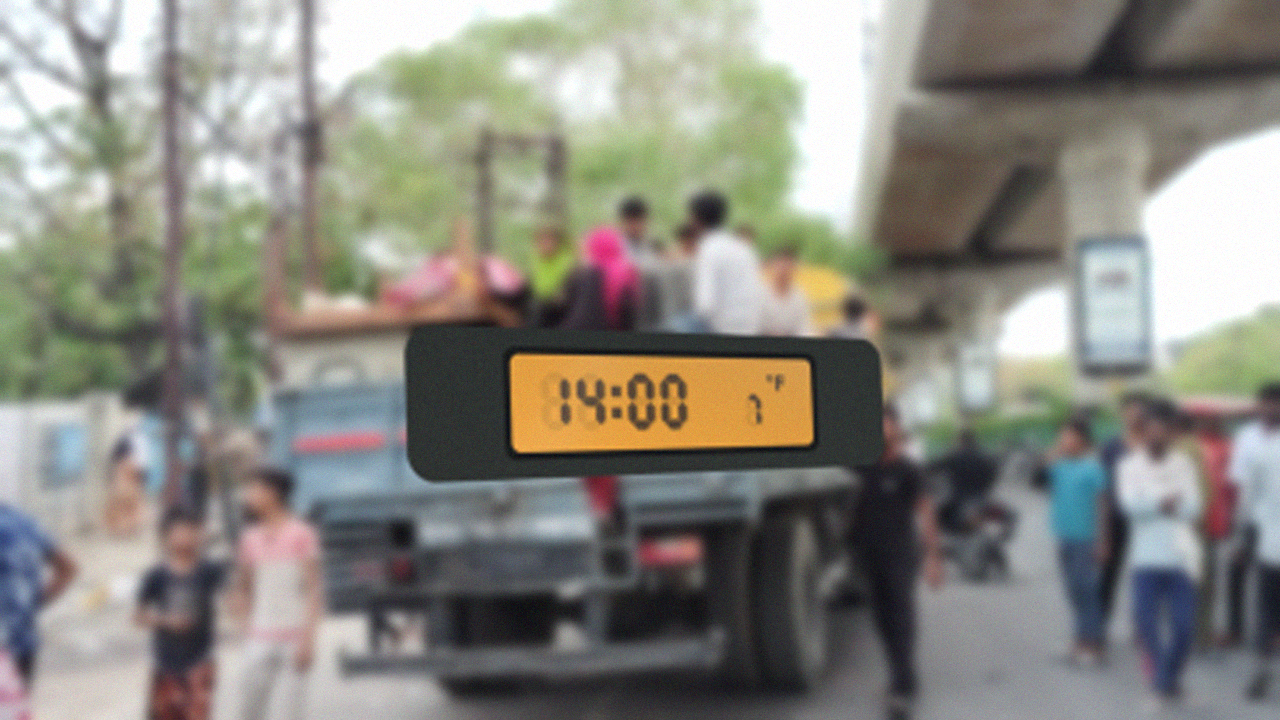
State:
14,00
